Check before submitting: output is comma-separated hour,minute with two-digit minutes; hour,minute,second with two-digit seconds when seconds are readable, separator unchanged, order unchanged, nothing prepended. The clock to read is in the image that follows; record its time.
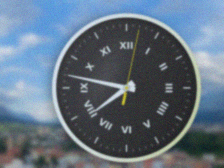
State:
7,47,02
